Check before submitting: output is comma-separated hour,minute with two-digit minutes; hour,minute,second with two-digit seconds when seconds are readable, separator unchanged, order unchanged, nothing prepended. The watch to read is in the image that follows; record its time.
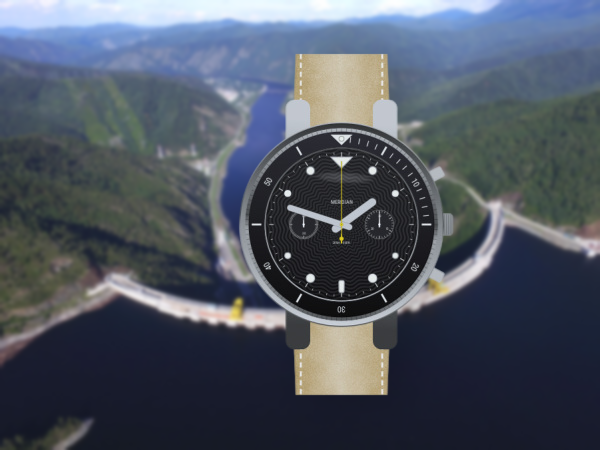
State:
1,48
